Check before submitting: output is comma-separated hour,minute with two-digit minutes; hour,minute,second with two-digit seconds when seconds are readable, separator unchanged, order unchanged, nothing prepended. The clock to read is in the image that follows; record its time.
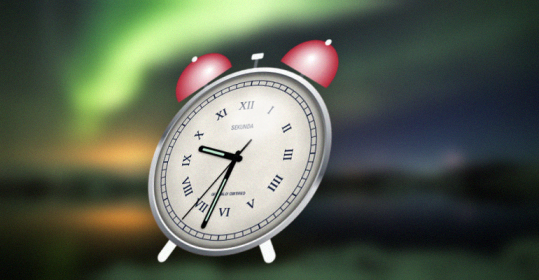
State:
9,32,36
